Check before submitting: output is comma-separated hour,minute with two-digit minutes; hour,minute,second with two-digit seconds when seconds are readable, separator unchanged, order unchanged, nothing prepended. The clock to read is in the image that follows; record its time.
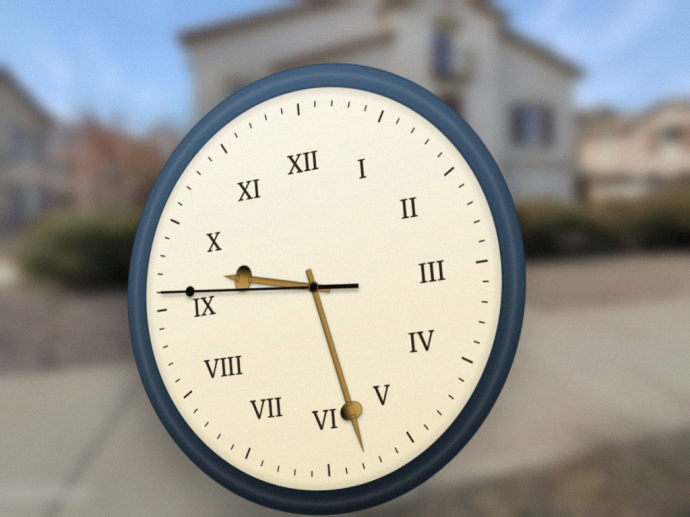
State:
9,27,46
